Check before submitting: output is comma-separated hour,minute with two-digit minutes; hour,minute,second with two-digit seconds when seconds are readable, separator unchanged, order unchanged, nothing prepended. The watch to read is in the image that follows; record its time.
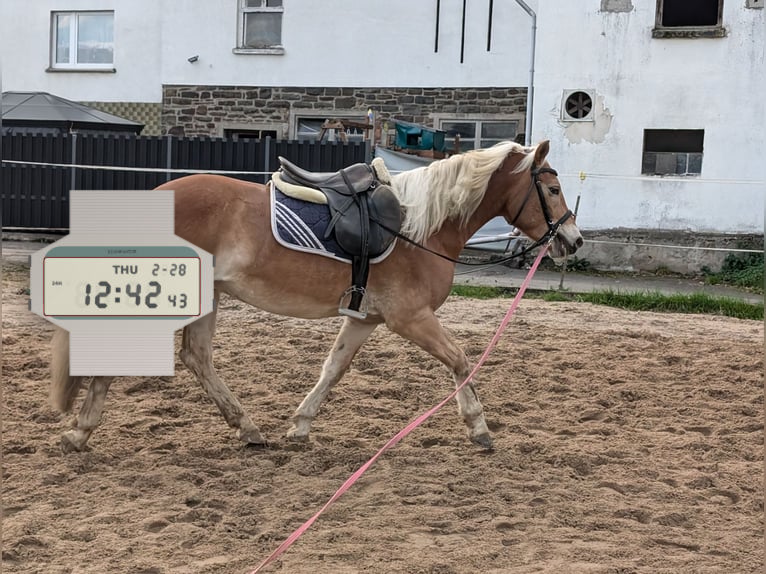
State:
12,42,43
